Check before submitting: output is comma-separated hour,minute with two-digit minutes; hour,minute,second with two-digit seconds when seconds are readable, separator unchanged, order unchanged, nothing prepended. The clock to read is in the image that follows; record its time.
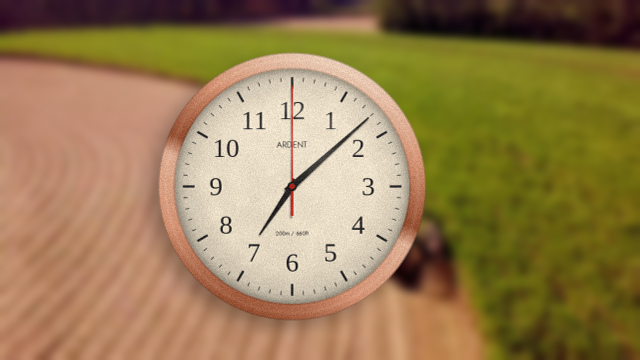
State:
7,08,00
